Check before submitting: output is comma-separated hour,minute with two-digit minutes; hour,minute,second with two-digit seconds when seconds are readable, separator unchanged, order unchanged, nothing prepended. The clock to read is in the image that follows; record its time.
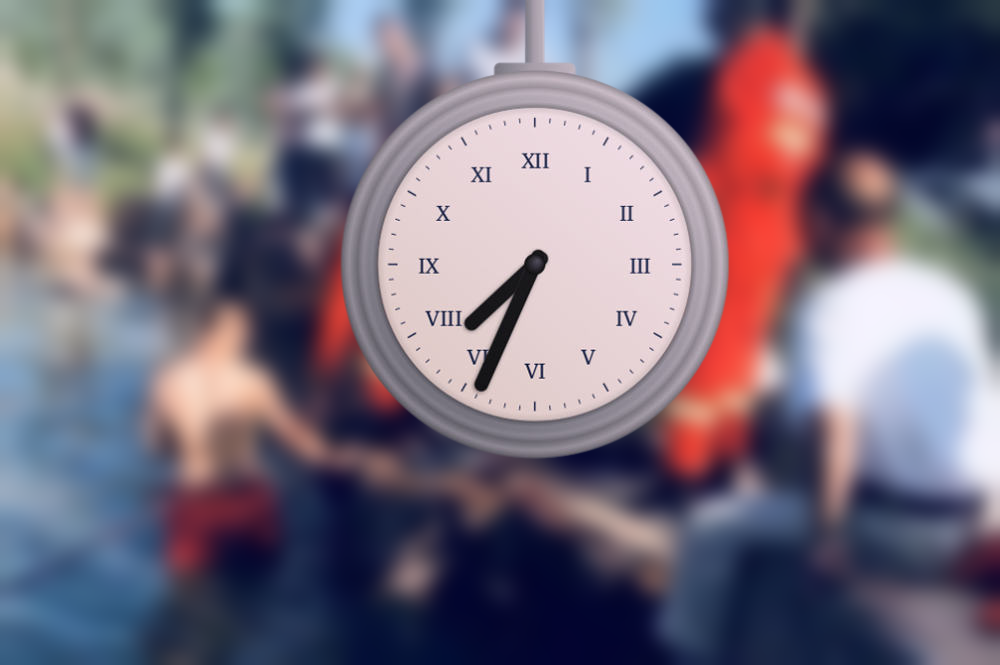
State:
7,34
